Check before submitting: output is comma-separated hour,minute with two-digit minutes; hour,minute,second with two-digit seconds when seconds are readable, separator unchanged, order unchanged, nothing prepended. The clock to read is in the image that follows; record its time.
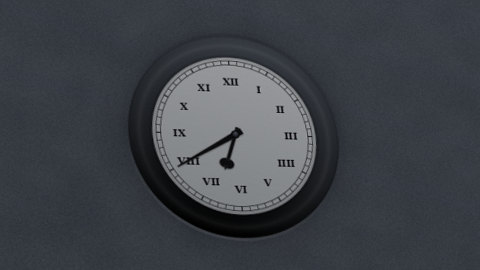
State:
6,40
